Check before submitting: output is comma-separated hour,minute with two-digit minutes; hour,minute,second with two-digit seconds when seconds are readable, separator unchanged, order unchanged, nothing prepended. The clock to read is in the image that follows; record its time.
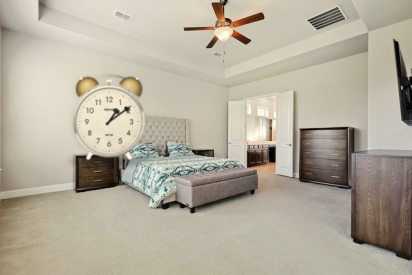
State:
1,09
